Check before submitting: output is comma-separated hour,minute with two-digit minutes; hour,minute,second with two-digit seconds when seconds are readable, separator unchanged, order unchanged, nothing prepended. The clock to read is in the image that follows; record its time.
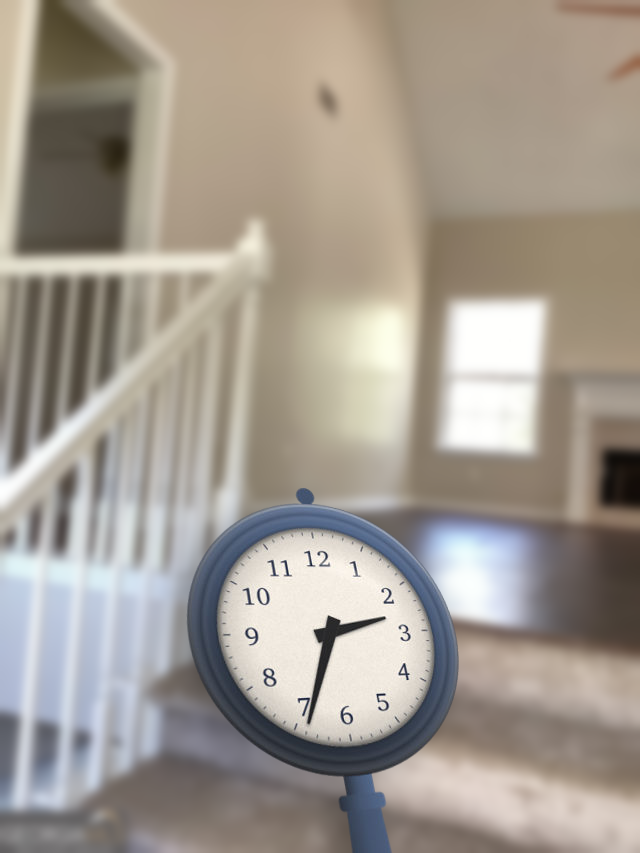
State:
2,34
